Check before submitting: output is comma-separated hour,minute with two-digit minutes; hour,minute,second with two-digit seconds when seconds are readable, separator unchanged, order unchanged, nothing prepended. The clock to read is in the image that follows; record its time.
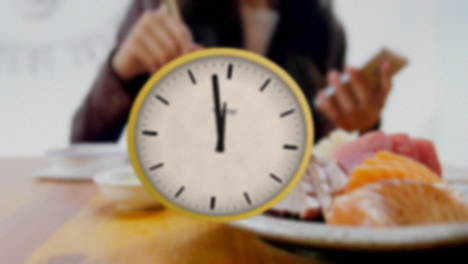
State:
11,58
